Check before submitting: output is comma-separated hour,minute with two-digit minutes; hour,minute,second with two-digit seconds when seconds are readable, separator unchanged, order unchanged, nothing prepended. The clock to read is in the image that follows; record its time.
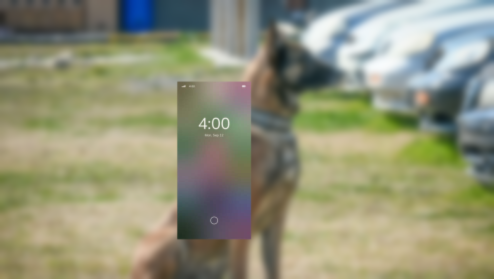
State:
4,00
